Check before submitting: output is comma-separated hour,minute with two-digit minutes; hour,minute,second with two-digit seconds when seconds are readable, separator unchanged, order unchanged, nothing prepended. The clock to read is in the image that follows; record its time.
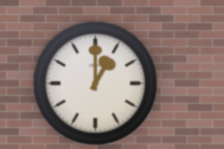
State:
1,00
